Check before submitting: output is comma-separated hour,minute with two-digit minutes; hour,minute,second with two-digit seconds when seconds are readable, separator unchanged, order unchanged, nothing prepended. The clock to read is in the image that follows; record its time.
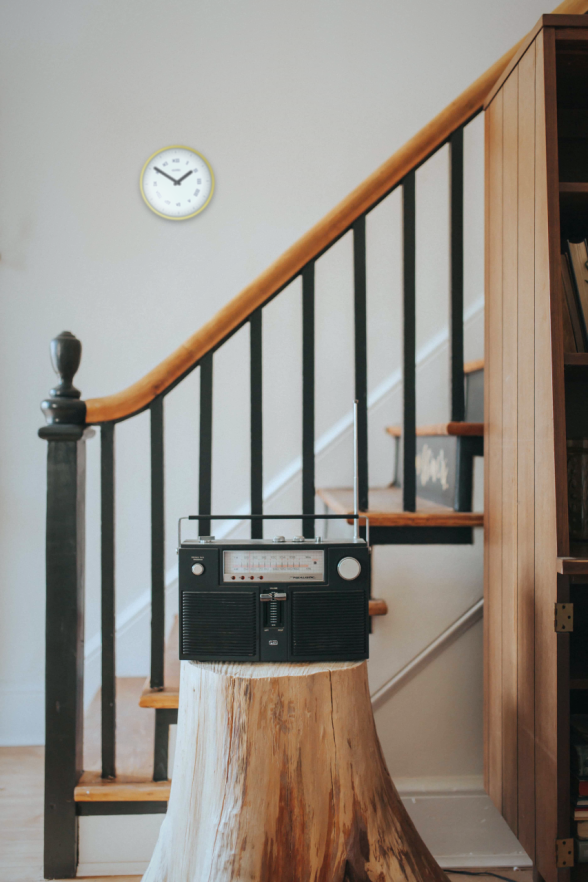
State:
1,51
